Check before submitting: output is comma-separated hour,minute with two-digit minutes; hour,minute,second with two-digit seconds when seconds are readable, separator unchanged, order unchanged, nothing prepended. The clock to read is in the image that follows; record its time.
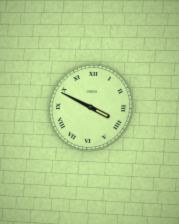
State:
3,49
